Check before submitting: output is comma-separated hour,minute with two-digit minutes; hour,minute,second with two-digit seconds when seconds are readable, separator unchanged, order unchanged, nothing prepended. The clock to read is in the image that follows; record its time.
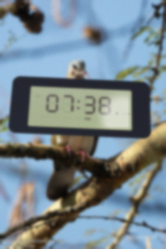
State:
7,38
